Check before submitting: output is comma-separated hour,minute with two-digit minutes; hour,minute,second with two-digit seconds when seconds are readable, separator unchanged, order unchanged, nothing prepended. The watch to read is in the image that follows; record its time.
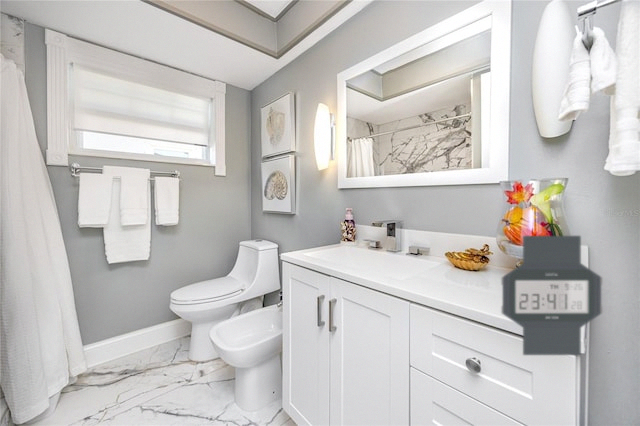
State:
23,41
